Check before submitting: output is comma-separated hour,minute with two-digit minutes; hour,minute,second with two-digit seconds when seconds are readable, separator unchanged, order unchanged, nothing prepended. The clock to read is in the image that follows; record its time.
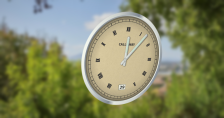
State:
12,07
